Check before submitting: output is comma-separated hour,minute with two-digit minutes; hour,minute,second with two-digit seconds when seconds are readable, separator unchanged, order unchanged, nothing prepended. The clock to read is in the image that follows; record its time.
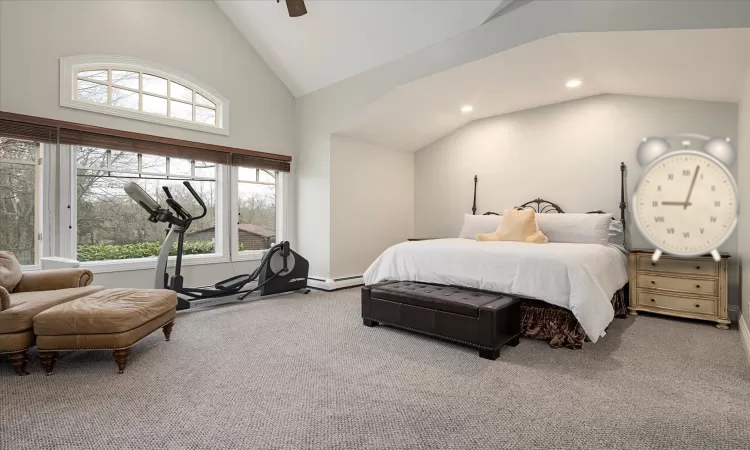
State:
9,03
